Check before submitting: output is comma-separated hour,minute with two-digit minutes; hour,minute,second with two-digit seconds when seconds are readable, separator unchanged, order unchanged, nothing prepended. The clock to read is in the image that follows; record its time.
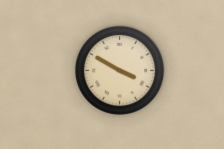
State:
3,50
